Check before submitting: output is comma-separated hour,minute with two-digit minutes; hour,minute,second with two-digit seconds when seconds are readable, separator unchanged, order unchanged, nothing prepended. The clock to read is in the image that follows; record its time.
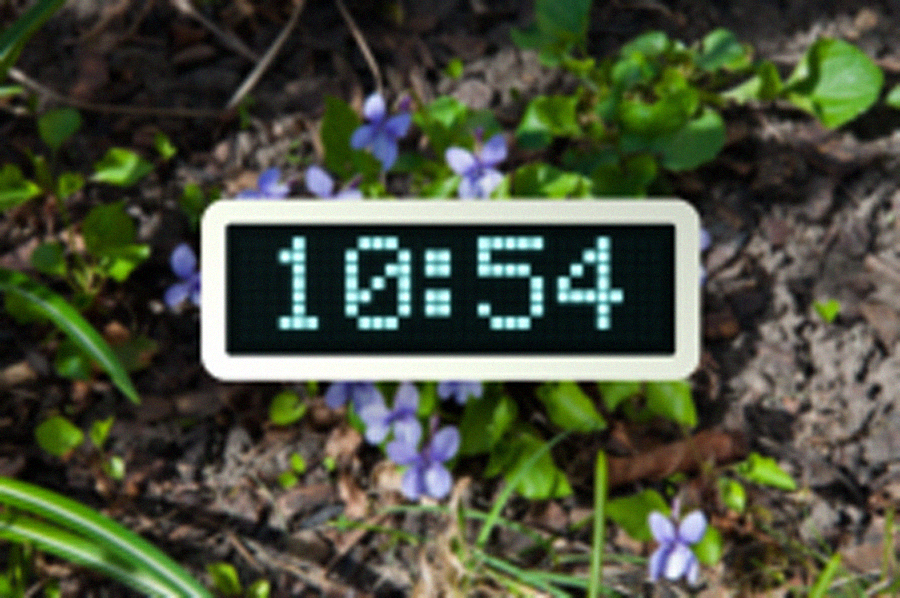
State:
10,54
